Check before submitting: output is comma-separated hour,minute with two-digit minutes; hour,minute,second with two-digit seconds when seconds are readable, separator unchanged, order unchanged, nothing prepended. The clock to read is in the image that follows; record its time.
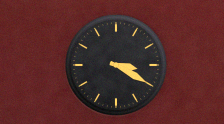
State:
3,20
